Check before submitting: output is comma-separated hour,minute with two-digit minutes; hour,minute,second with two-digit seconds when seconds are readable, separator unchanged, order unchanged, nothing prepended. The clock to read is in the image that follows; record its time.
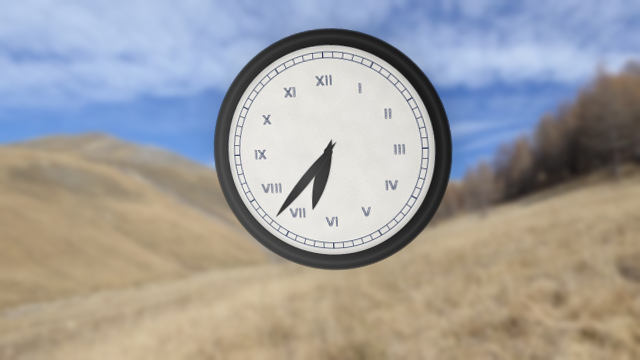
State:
6,37
